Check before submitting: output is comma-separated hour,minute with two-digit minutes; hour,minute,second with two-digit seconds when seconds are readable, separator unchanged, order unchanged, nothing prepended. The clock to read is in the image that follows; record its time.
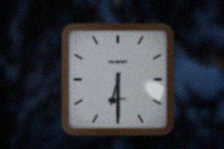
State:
6,30
